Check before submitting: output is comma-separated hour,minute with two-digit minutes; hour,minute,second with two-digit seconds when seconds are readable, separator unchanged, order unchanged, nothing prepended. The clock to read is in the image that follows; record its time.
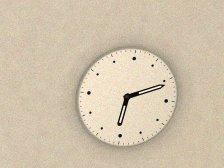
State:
6,11
